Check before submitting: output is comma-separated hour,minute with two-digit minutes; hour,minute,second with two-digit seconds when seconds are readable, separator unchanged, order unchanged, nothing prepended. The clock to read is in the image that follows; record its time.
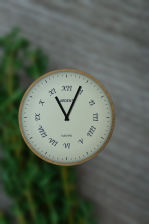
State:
11,04
